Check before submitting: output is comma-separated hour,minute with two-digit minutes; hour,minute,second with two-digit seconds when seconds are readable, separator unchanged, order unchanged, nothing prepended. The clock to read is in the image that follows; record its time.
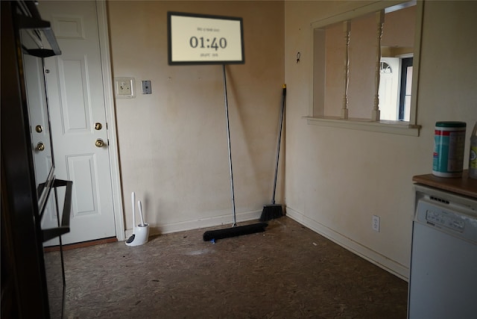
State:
1,40
